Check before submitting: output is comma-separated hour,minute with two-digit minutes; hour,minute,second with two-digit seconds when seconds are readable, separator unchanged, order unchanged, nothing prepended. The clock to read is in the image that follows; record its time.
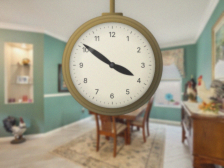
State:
3,51
